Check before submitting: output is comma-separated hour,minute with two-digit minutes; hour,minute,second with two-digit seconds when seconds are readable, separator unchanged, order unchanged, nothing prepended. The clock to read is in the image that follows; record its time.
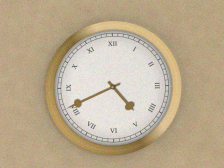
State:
4,41
